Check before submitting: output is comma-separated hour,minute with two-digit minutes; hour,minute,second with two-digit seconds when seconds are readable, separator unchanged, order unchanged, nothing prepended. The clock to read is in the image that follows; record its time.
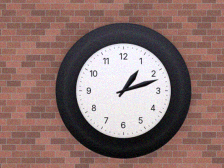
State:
1,12
